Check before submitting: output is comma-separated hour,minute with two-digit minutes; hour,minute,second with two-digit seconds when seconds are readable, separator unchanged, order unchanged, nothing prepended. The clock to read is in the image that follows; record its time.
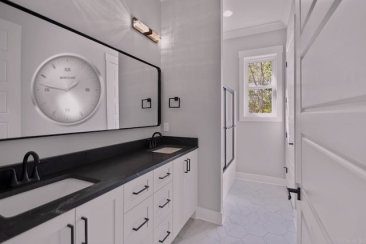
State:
1,47
